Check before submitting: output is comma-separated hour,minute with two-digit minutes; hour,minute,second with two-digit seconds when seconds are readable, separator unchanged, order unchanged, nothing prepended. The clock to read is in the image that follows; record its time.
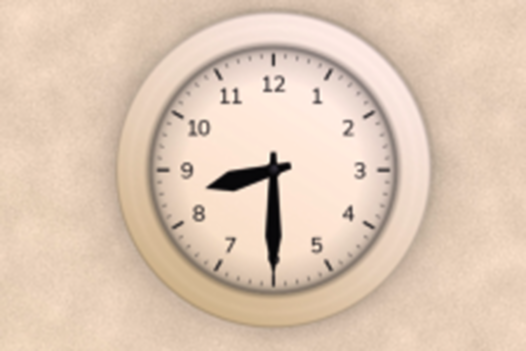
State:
8,30
